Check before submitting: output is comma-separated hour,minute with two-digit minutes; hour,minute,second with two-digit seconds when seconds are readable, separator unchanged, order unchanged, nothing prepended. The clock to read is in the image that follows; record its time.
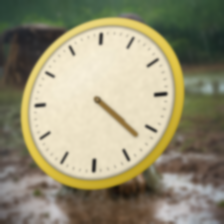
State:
4,22
